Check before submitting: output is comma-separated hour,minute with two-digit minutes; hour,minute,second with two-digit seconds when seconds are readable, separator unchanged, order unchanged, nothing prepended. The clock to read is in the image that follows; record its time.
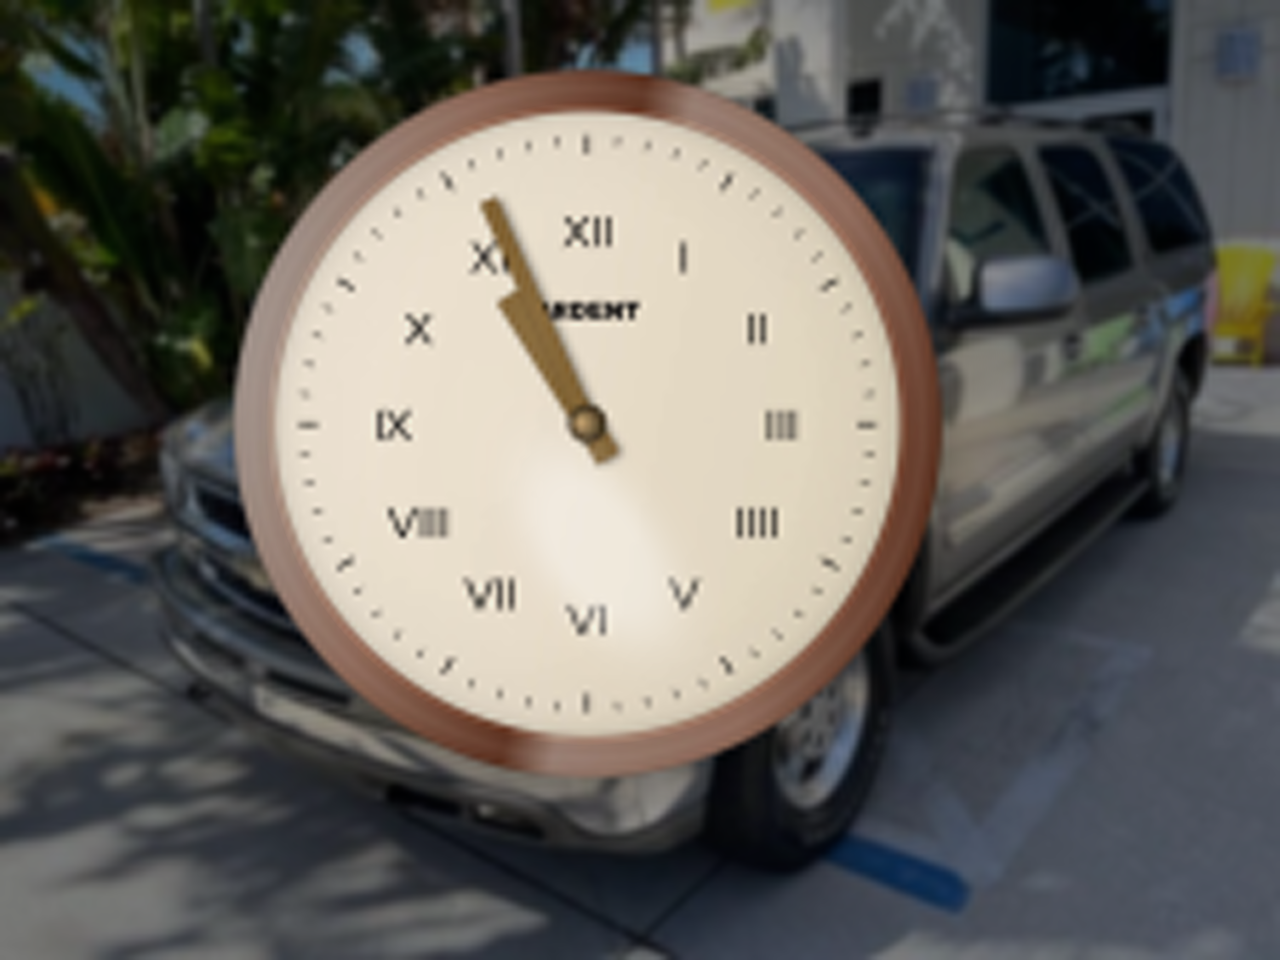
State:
10,56
